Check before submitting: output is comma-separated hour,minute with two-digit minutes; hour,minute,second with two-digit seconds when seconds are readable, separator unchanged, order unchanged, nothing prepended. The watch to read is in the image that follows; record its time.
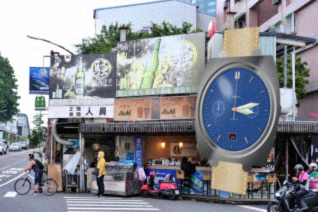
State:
3,13
